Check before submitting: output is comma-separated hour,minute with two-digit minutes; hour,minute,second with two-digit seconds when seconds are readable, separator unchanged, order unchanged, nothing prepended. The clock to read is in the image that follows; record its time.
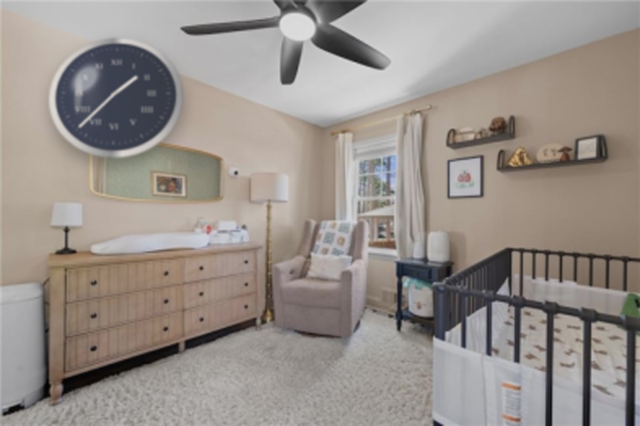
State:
1,37
